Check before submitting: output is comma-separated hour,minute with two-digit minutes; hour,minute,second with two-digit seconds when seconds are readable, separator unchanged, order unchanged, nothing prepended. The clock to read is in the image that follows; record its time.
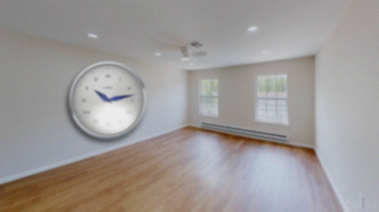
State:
10,13
